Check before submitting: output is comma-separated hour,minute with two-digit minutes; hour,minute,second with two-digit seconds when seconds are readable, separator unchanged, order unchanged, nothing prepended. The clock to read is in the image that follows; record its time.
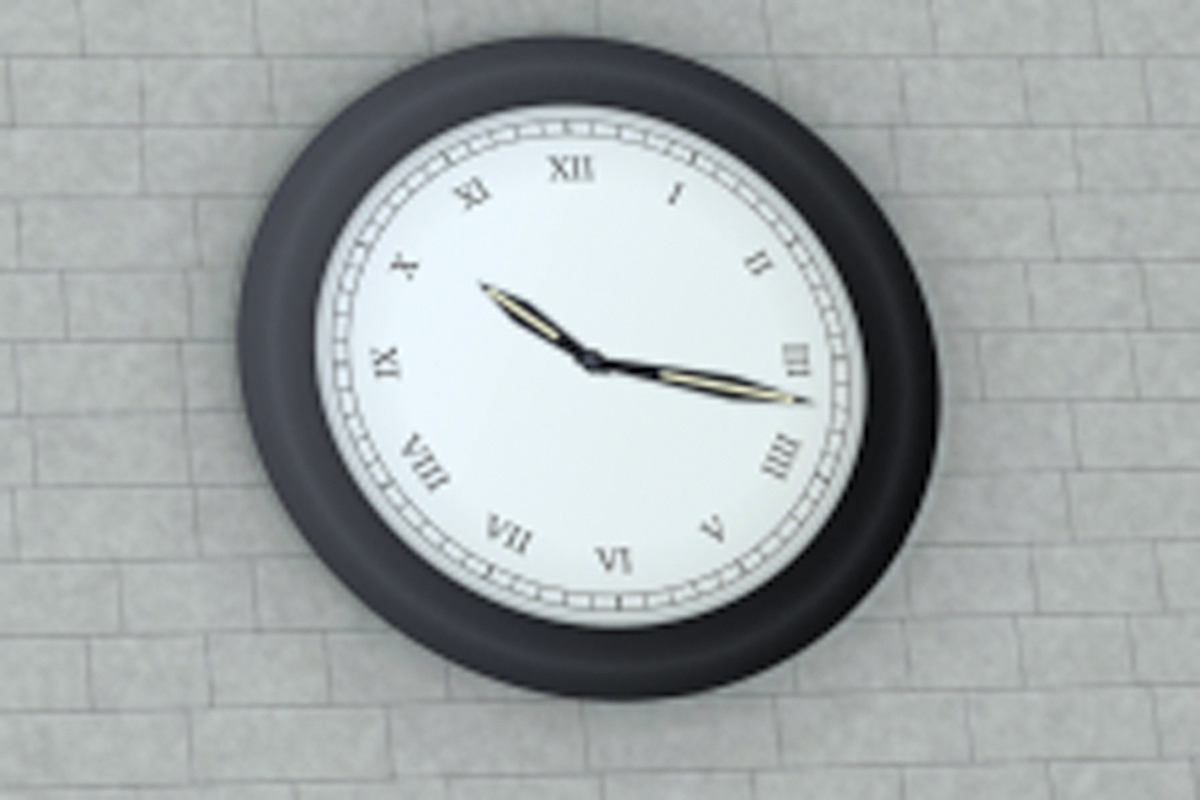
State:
10,17
